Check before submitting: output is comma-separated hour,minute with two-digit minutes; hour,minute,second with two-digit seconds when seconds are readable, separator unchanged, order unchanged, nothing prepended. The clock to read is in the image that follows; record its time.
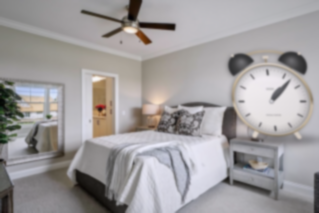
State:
1,07
